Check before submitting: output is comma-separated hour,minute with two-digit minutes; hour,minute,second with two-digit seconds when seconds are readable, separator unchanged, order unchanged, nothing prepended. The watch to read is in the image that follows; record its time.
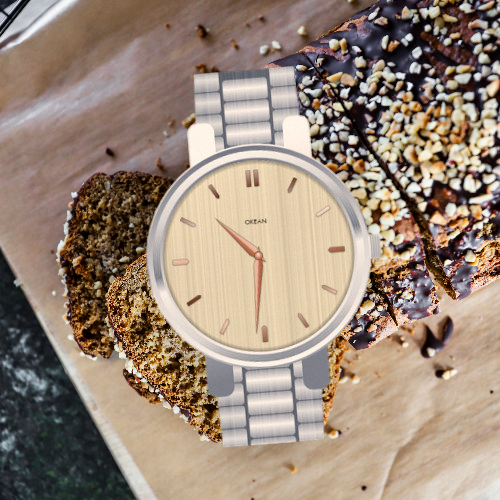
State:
10,31
